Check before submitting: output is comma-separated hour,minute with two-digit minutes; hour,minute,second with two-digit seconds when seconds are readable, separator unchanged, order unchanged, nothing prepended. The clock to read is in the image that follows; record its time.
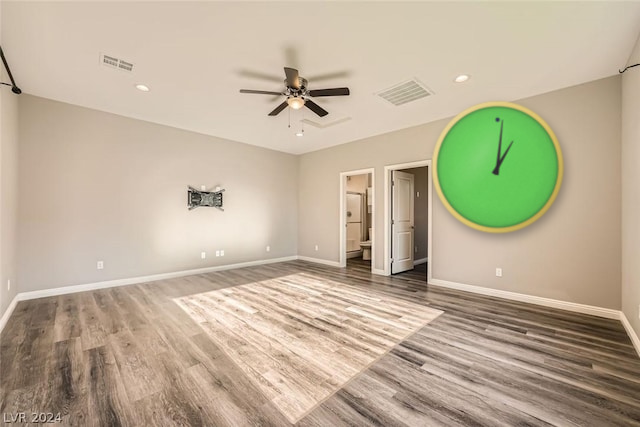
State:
1,01
